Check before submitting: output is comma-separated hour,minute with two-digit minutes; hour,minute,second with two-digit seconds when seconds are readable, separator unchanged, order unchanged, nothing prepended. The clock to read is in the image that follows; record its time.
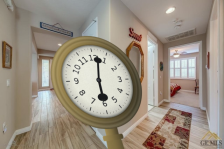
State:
6,02
